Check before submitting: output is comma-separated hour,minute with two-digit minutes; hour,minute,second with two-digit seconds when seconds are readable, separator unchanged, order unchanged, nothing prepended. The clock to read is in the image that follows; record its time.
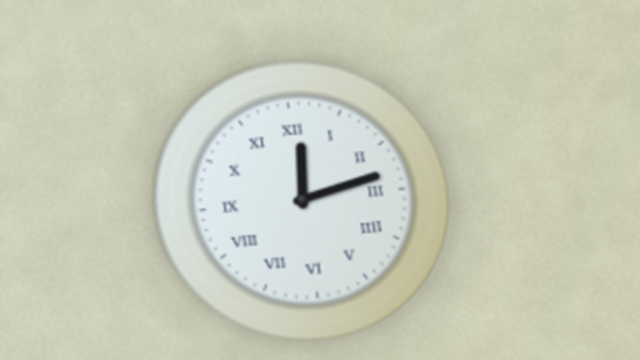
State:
12,13
